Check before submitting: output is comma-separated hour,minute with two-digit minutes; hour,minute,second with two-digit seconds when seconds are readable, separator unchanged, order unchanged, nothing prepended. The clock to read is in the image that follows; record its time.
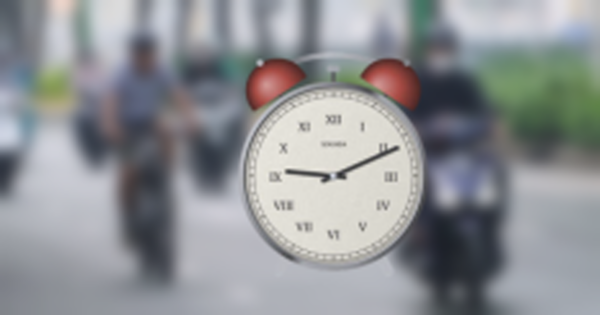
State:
9,11
